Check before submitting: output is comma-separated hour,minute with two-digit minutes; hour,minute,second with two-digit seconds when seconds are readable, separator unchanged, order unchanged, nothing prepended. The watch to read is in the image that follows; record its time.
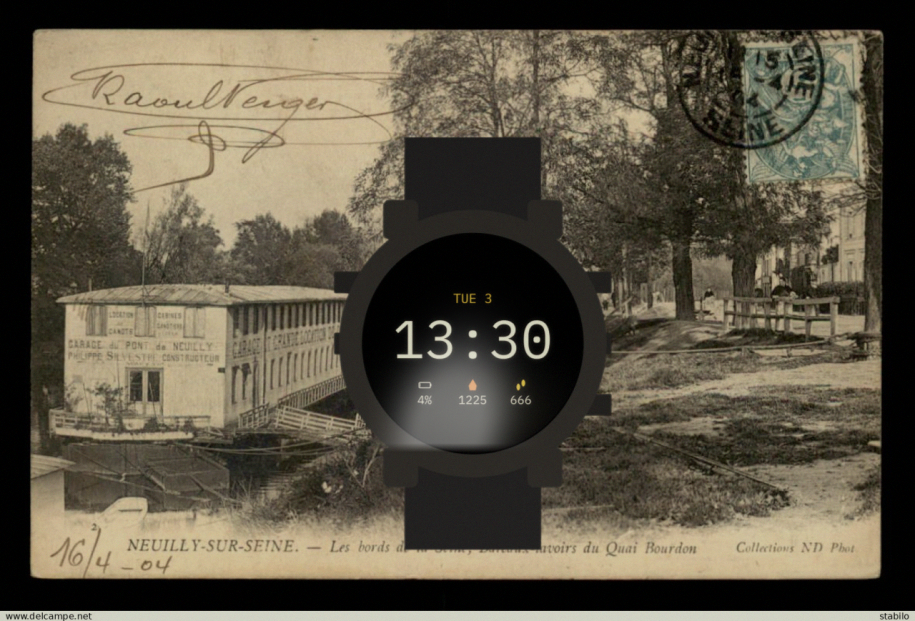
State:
13,30
